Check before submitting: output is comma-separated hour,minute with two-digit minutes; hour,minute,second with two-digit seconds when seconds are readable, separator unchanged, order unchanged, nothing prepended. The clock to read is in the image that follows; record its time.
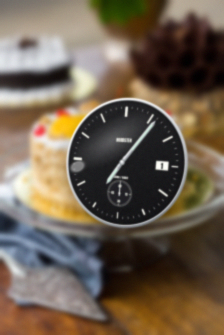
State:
7,06
